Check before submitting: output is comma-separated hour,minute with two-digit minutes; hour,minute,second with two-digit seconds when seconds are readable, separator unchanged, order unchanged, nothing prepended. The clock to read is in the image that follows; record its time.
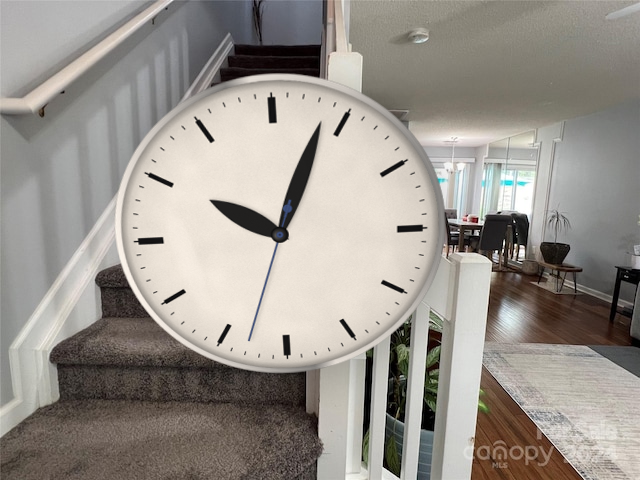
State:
10,03,33
